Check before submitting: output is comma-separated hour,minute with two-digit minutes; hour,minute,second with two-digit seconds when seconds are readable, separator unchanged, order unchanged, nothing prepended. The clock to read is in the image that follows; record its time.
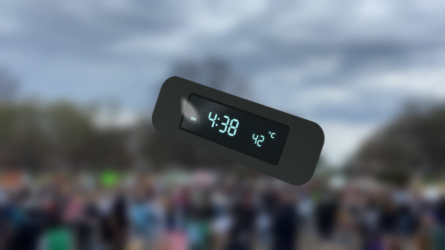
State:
4,38
